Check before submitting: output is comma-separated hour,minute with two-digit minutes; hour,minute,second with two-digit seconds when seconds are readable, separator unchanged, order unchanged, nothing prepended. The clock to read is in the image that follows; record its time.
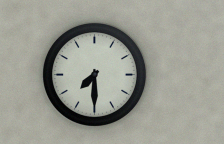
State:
7,30
